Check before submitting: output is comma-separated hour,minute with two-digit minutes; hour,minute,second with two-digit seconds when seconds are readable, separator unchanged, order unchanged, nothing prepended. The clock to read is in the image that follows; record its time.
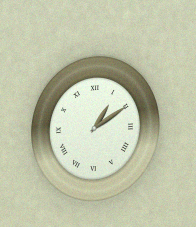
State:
1,10
